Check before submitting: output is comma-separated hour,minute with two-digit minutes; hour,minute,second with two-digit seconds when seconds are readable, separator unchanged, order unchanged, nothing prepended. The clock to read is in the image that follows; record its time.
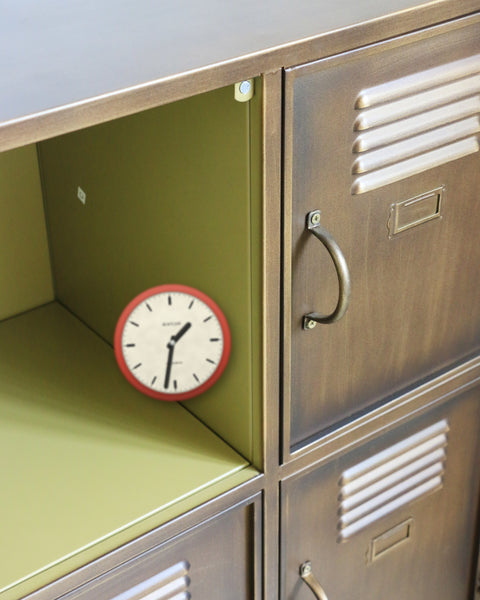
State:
1,32
